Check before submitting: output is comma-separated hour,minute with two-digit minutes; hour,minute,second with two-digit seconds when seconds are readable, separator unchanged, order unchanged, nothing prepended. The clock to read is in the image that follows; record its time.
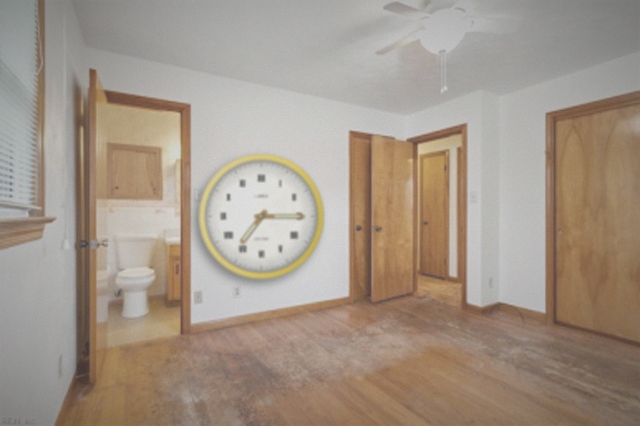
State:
7,15
